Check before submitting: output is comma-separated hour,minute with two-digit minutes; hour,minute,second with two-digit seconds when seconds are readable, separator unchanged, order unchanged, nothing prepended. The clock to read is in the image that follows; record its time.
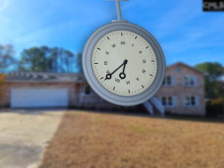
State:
6,39
